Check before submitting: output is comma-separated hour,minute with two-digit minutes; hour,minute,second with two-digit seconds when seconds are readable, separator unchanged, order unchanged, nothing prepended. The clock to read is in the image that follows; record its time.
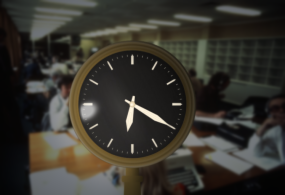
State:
6,20
